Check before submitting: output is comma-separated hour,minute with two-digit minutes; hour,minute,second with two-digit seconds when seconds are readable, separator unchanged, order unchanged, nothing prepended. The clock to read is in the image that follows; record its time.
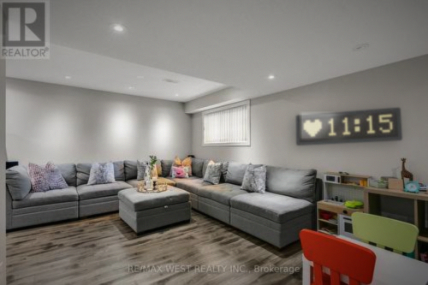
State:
11,15
